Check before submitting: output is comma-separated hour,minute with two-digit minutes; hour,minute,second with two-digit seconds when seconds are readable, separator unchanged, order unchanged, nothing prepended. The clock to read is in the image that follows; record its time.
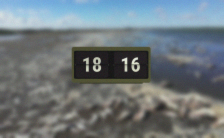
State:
18,16
